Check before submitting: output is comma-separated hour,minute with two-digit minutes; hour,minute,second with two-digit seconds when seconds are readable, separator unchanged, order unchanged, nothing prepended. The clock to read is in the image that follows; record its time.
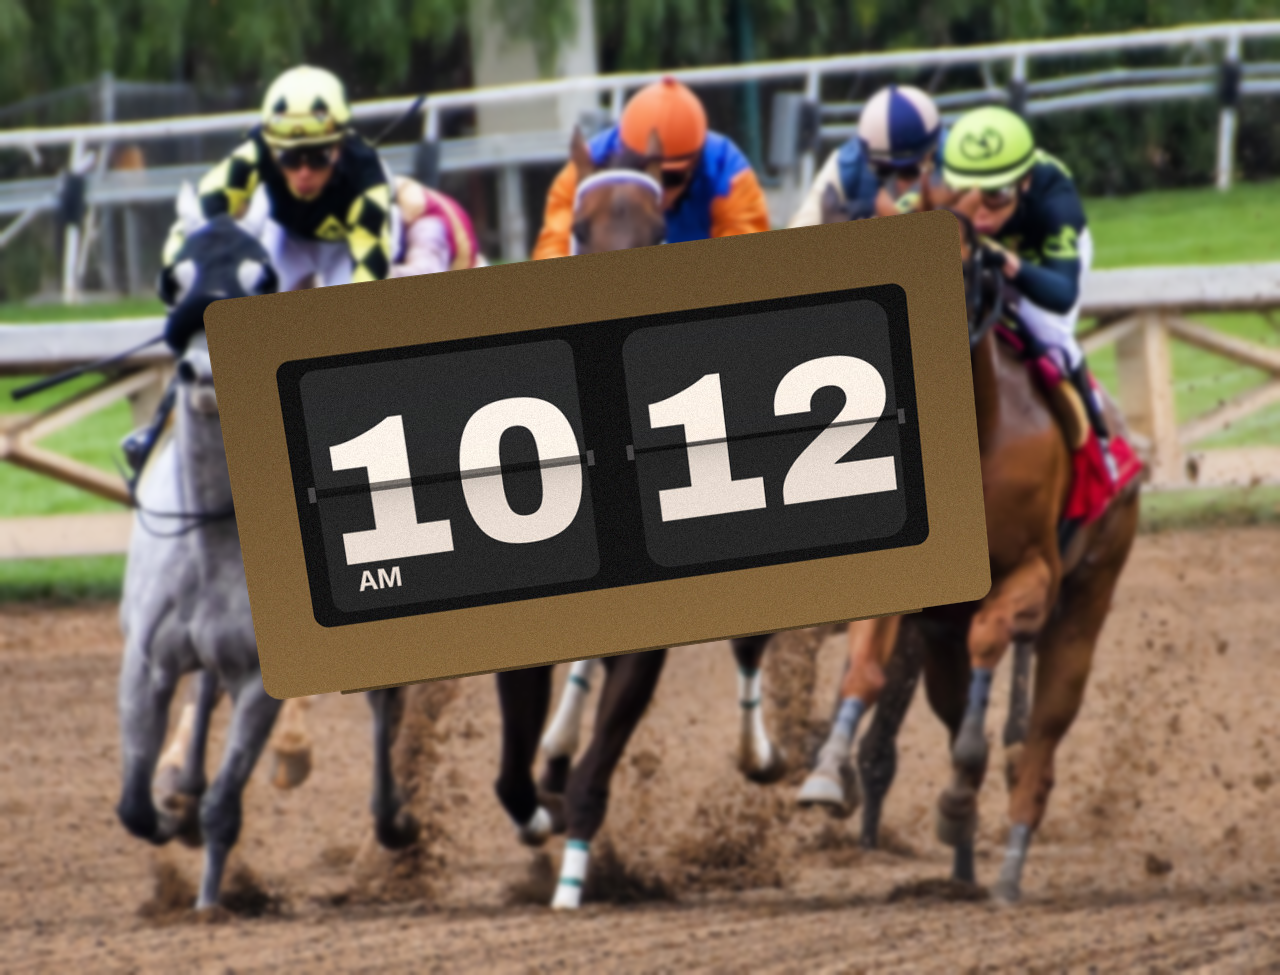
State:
10,12
